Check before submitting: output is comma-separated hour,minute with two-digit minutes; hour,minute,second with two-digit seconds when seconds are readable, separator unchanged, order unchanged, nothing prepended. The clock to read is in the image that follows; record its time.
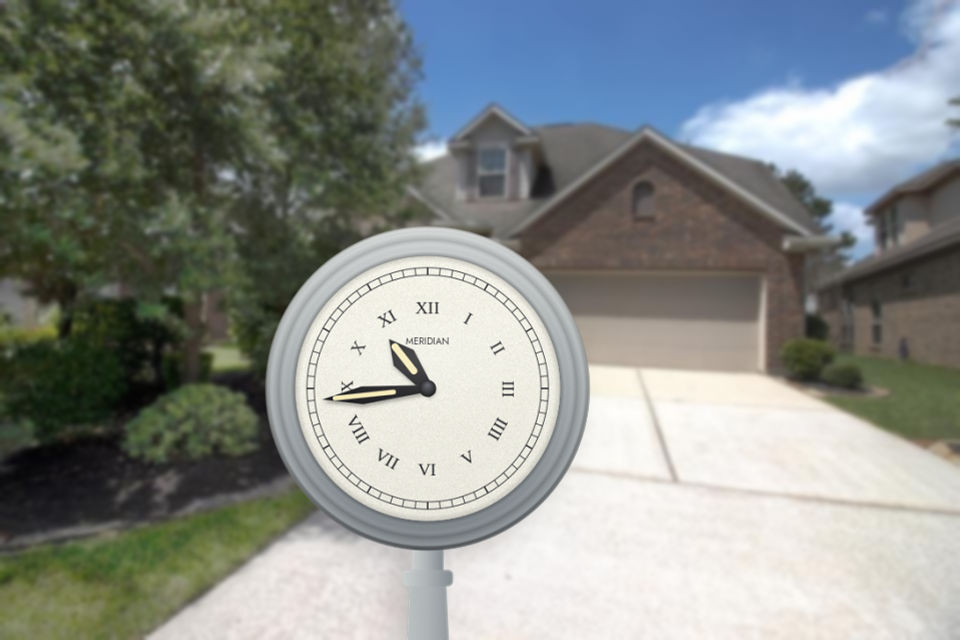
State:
10,44
